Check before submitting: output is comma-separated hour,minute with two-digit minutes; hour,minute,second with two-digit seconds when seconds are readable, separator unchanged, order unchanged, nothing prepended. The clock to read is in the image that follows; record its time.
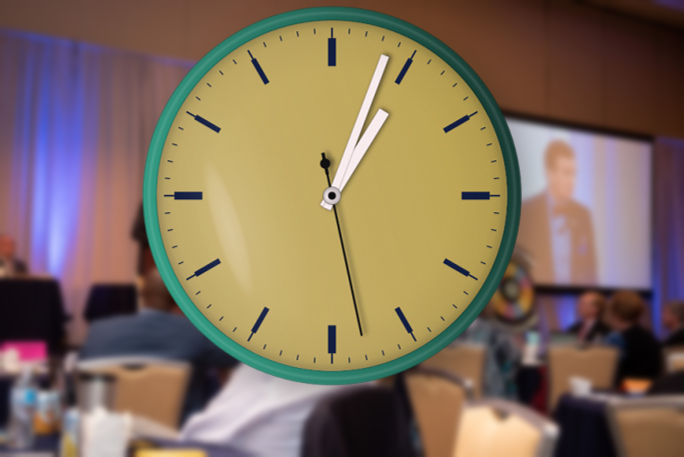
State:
1,03,28
